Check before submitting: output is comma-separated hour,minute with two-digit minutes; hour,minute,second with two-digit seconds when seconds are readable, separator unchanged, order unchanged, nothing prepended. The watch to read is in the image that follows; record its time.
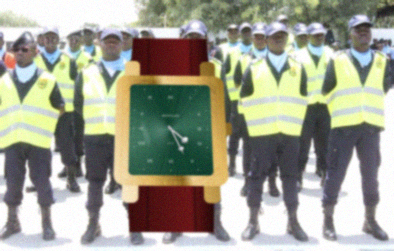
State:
4,26
